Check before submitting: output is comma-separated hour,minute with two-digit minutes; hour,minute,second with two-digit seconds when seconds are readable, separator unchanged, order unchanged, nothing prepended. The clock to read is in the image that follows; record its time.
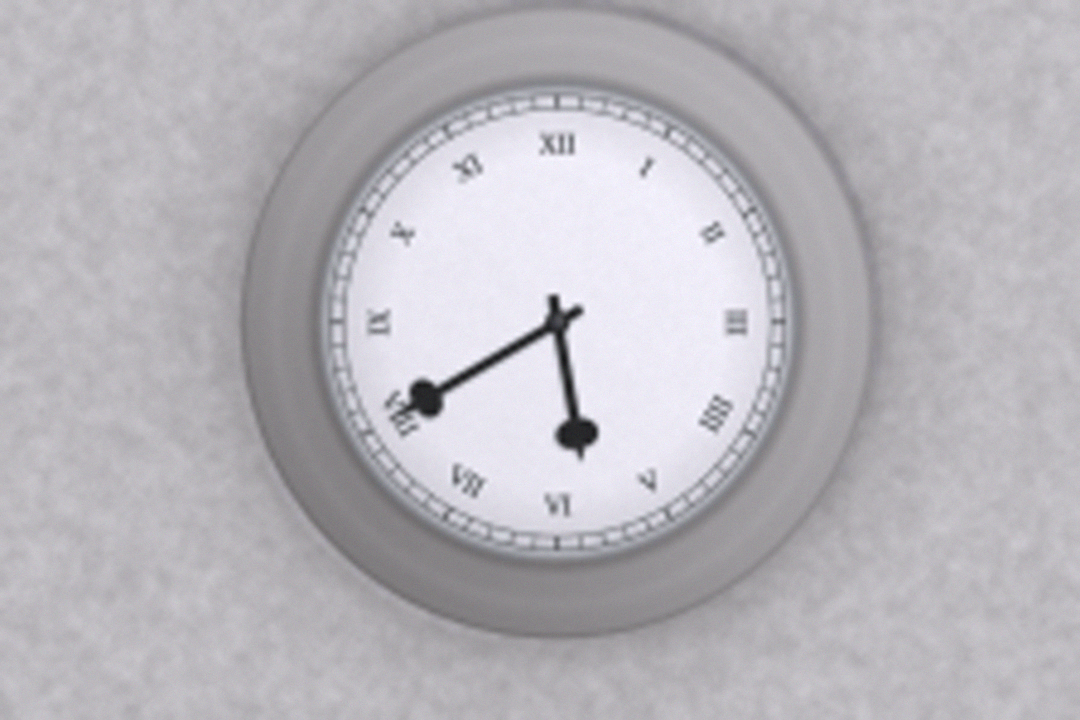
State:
5,40
